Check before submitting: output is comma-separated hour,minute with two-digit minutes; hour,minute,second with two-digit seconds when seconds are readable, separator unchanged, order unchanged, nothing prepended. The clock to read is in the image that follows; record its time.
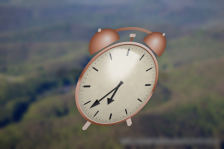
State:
6,38
